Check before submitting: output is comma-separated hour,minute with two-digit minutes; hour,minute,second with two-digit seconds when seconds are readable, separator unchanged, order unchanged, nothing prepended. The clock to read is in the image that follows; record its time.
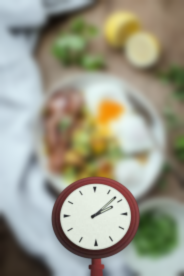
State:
2,08
